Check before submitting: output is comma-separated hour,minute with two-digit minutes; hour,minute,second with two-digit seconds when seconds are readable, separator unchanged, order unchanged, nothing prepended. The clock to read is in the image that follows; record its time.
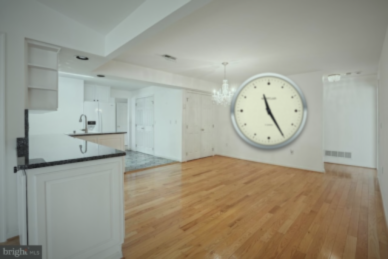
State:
11,25
